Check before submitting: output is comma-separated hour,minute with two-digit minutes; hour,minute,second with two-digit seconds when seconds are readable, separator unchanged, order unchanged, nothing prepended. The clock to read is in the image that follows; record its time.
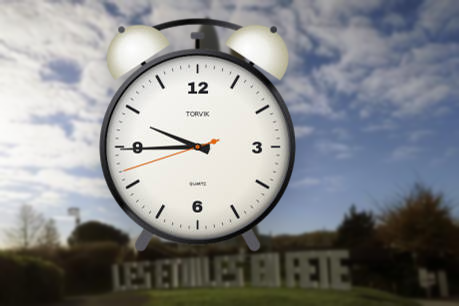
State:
9,44,42
